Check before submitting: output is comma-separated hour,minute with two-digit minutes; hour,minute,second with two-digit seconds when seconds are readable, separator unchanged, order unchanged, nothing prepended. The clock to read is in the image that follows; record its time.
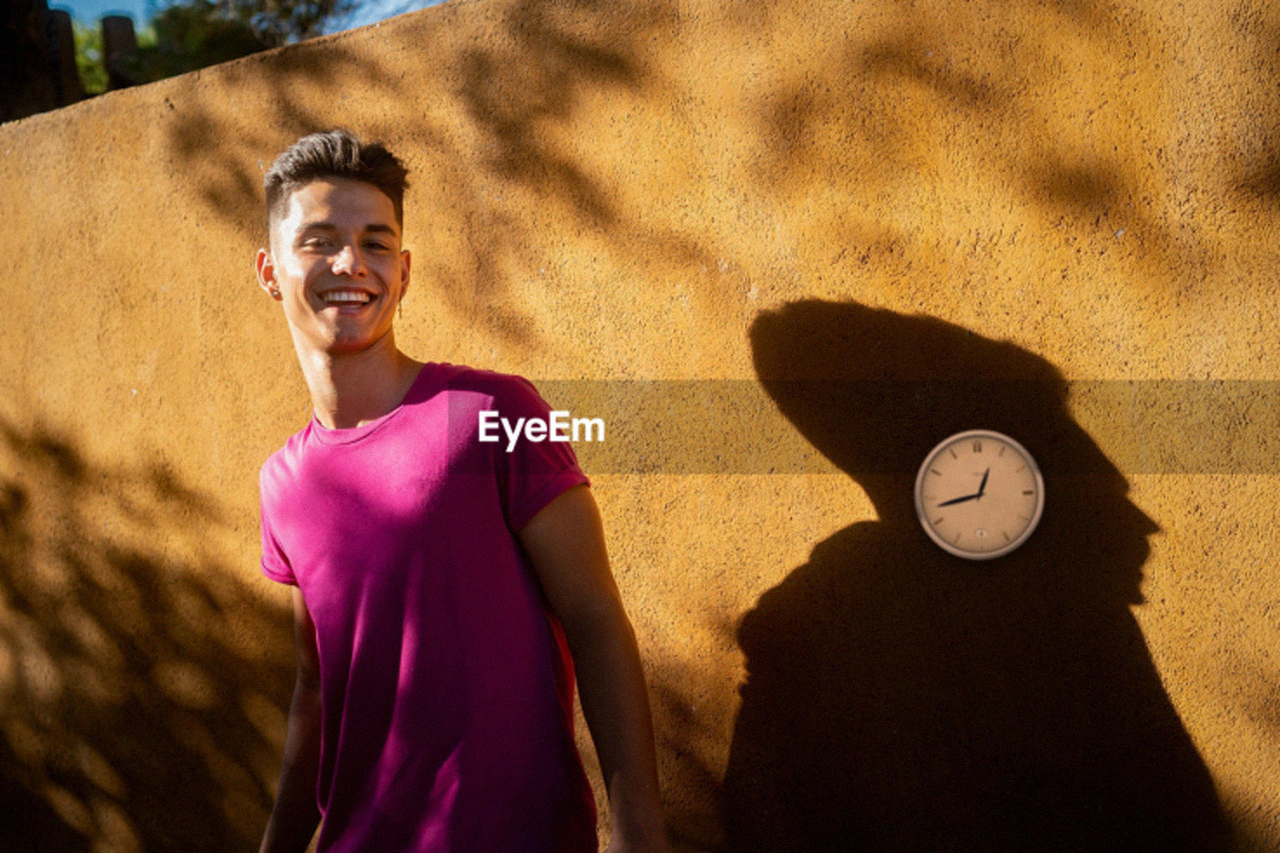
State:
12,43
